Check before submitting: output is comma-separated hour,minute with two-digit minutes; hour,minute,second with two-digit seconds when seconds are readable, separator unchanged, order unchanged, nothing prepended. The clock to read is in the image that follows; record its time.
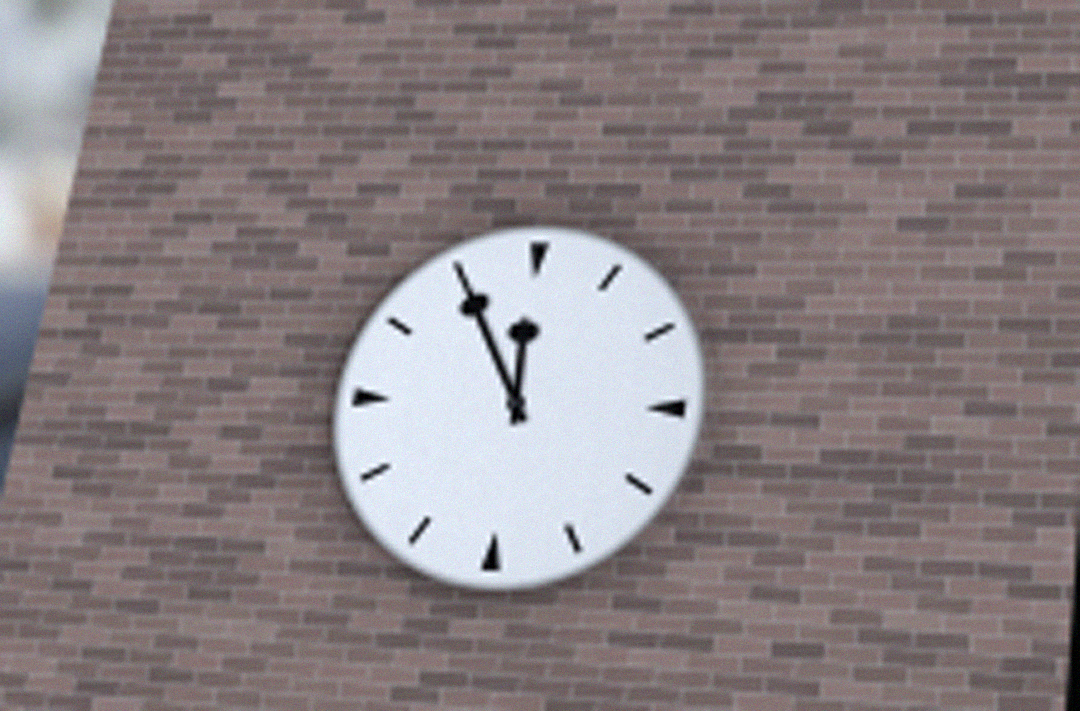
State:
11,55
